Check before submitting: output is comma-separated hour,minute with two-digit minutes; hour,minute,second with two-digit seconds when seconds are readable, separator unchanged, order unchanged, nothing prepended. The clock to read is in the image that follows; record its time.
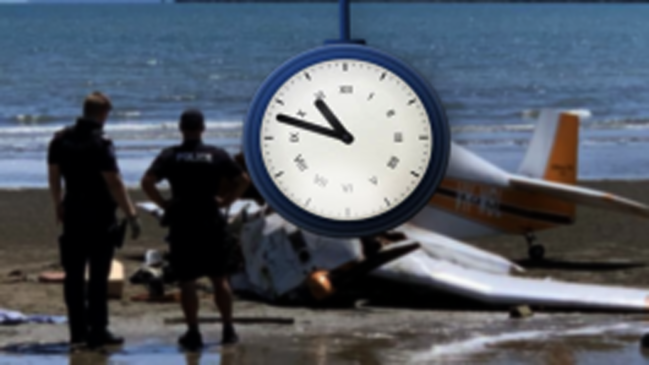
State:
10,48
